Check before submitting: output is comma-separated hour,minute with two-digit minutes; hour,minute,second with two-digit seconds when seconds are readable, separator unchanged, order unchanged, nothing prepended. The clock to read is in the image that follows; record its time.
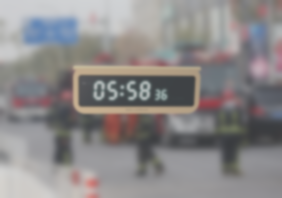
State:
5,58
